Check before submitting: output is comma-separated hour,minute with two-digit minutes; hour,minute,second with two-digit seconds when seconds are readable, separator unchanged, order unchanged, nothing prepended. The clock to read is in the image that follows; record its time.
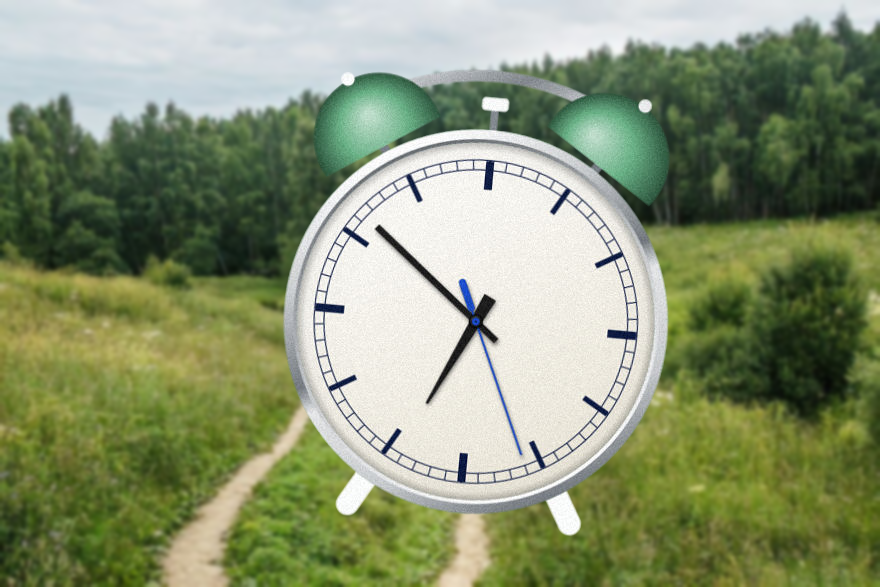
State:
6,51,26
